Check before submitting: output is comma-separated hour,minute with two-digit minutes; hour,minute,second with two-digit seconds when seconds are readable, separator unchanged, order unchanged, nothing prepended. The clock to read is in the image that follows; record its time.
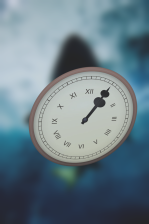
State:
1,05
